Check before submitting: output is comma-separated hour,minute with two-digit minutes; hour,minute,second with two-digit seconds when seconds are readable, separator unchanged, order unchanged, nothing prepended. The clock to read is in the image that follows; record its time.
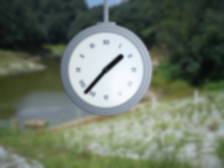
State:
1,37
